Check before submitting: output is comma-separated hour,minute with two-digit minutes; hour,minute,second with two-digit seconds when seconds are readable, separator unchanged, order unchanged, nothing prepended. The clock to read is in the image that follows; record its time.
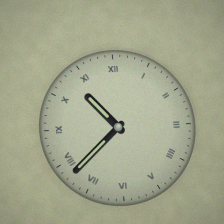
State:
10,38
